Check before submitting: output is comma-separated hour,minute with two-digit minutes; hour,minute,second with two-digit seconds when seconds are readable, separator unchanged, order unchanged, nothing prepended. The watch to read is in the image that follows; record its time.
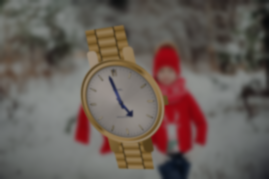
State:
4,58
